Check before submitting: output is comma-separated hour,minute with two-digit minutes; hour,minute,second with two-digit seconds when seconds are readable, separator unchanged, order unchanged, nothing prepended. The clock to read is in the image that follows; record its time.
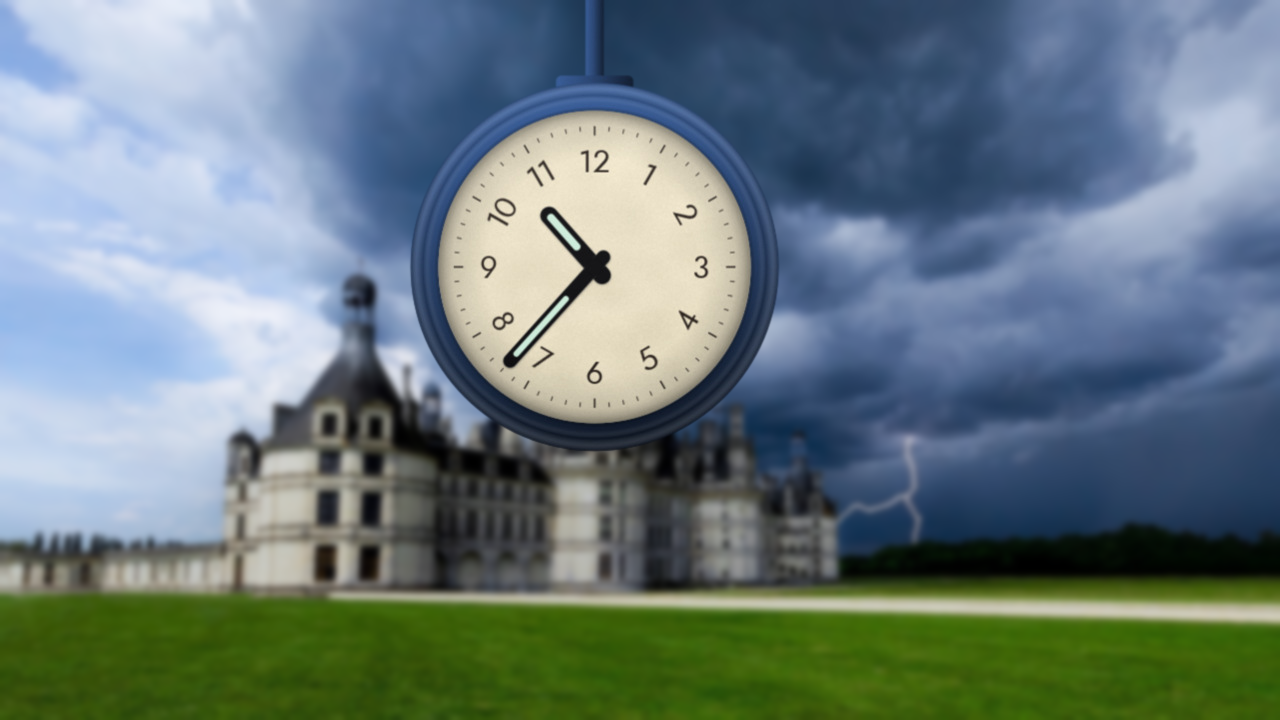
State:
10,37
